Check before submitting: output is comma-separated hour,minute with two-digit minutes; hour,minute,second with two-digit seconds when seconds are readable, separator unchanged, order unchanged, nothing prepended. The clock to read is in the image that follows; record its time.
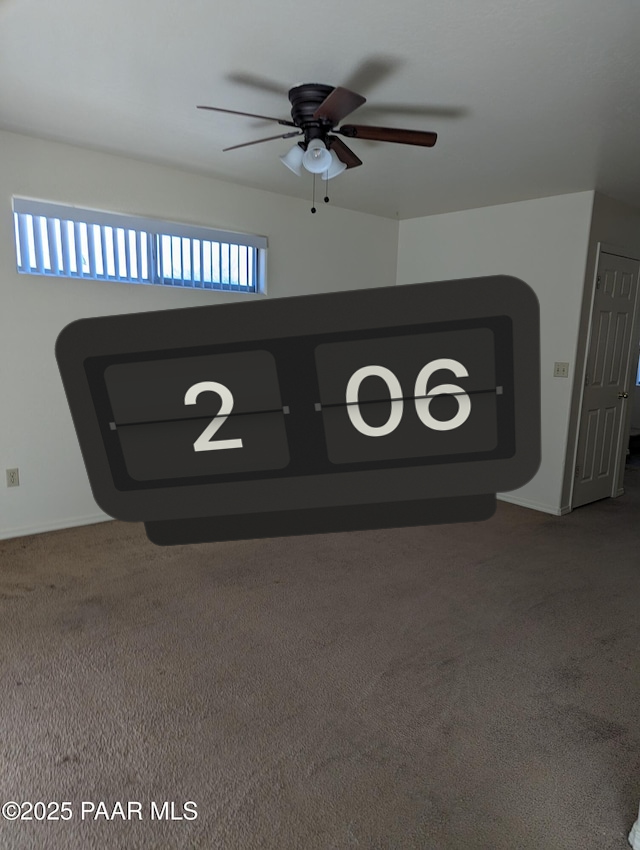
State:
2,06
